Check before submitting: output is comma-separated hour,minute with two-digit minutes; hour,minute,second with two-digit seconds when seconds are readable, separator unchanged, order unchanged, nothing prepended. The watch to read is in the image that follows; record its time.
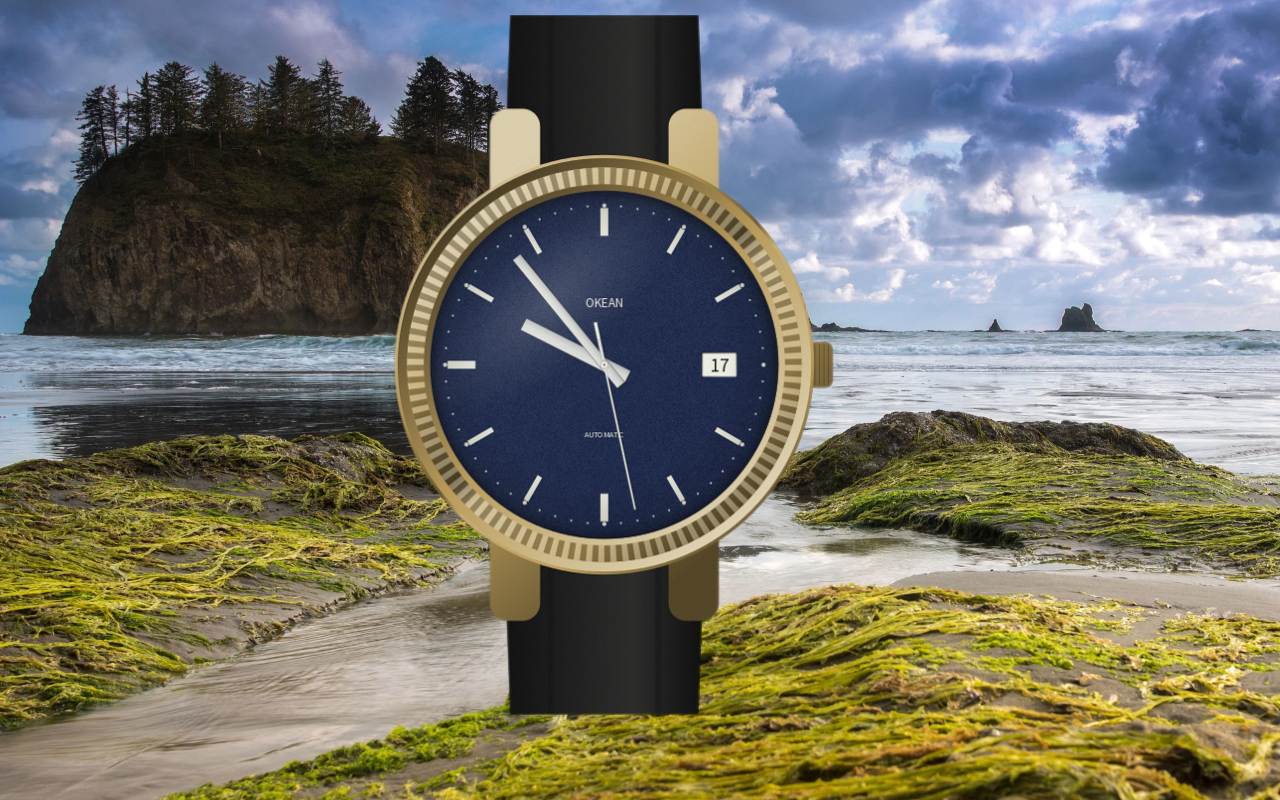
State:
9,53,28
